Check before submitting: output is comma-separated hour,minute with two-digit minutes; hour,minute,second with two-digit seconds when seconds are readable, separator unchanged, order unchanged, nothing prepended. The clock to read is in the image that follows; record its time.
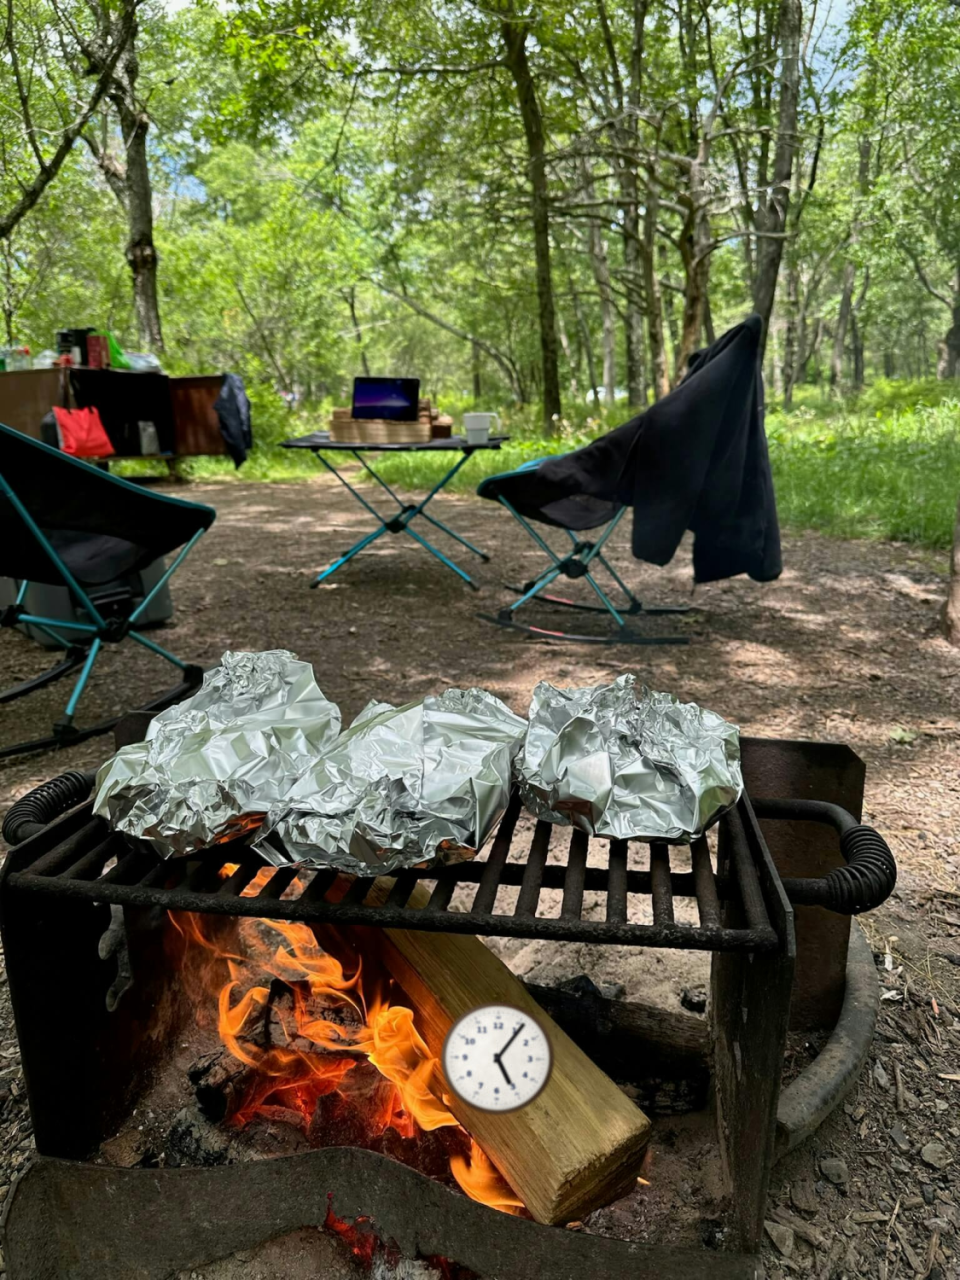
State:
5,06
